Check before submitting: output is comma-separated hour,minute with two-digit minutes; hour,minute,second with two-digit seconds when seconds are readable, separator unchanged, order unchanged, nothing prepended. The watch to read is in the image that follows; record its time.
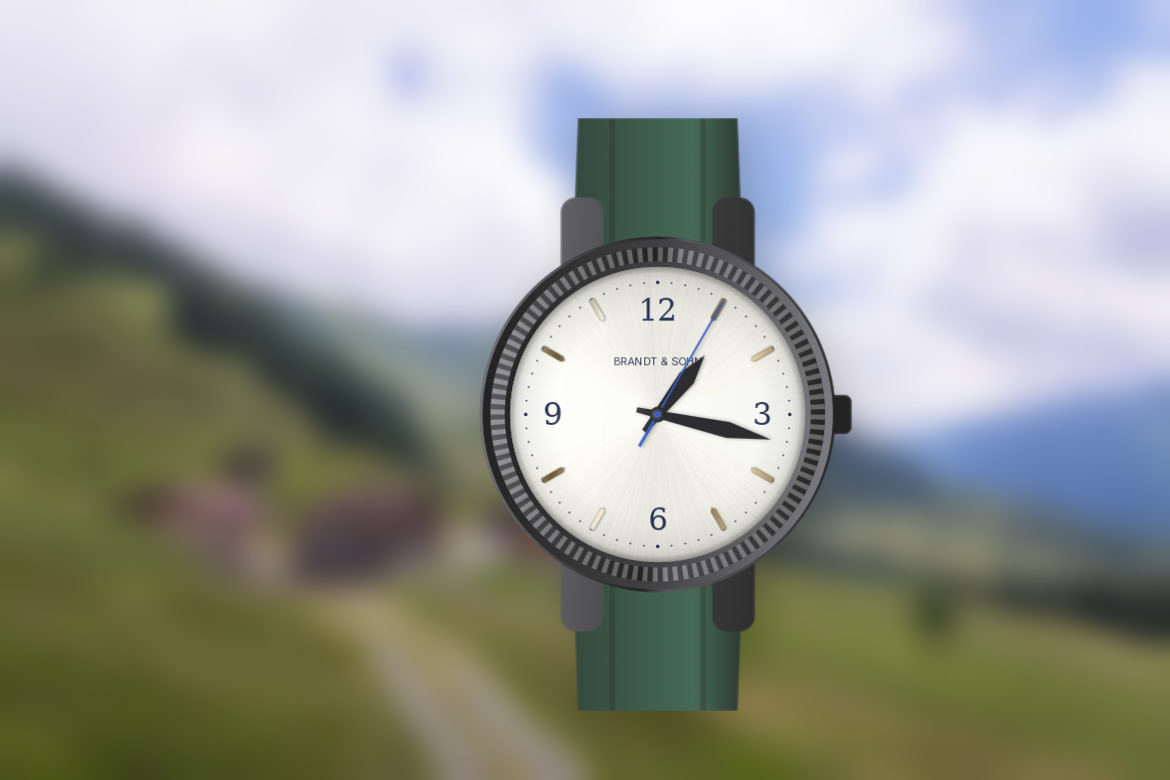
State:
1,17,05
